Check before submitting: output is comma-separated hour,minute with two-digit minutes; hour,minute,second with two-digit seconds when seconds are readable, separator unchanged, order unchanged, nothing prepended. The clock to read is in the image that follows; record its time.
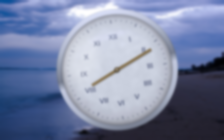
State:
8,11
